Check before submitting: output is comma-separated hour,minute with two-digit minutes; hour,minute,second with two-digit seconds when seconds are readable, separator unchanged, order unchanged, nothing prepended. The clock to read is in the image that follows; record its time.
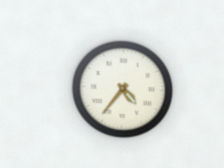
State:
4,36
